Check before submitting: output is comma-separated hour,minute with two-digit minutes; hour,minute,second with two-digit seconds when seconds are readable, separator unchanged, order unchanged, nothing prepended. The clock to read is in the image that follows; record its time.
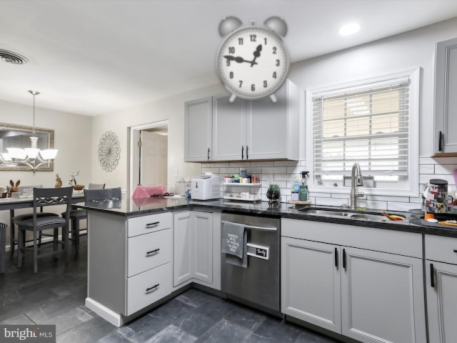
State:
12,47
